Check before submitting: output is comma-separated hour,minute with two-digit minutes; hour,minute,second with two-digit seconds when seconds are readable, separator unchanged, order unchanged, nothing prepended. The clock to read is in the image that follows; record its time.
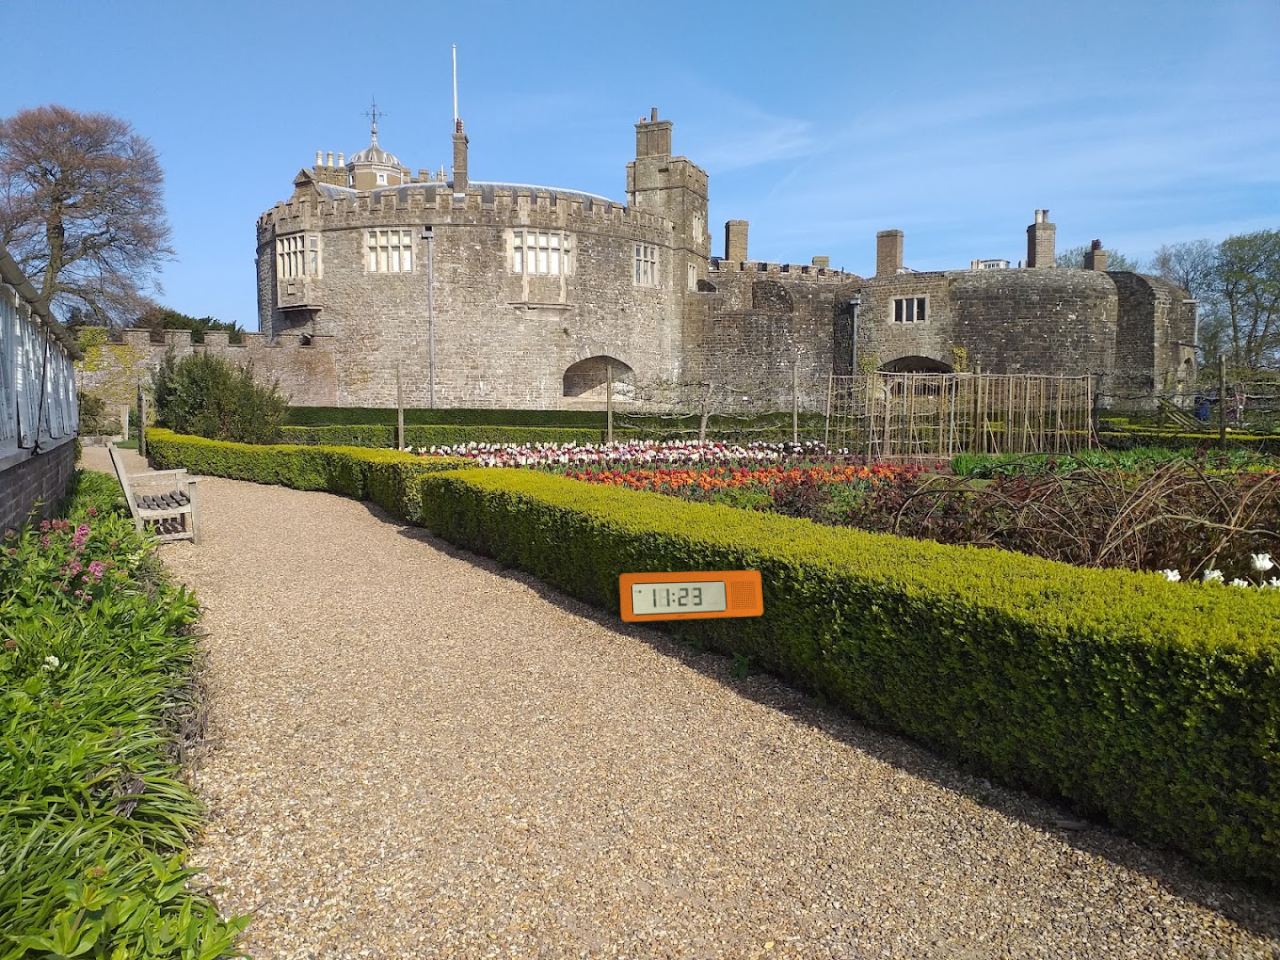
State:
11,23
